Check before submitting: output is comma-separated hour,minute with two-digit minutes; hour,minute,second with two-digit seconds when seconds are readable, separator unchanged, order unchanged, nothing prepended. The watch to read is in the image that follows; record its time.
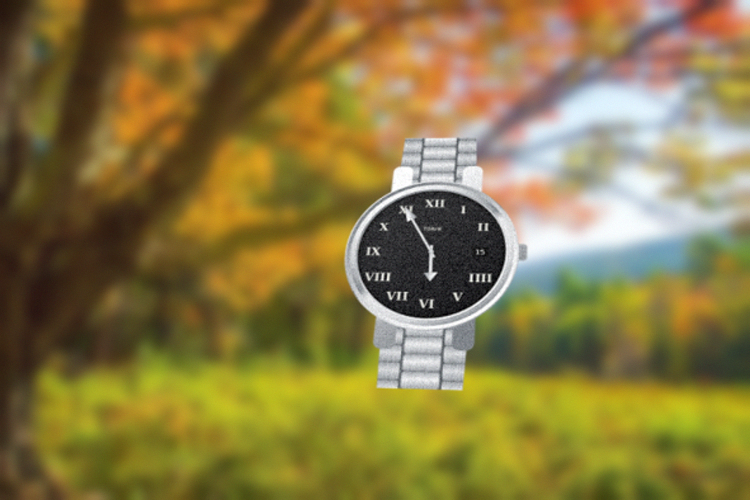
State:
5,55
